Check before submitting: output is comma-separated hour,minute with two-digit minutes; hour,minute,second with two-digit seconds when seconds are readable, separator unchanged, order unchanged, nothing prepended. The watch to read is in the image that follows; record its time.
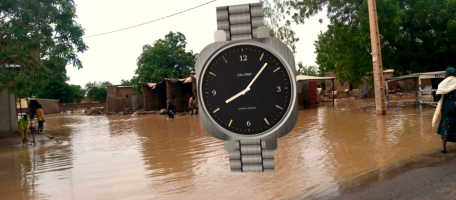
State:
8,07
